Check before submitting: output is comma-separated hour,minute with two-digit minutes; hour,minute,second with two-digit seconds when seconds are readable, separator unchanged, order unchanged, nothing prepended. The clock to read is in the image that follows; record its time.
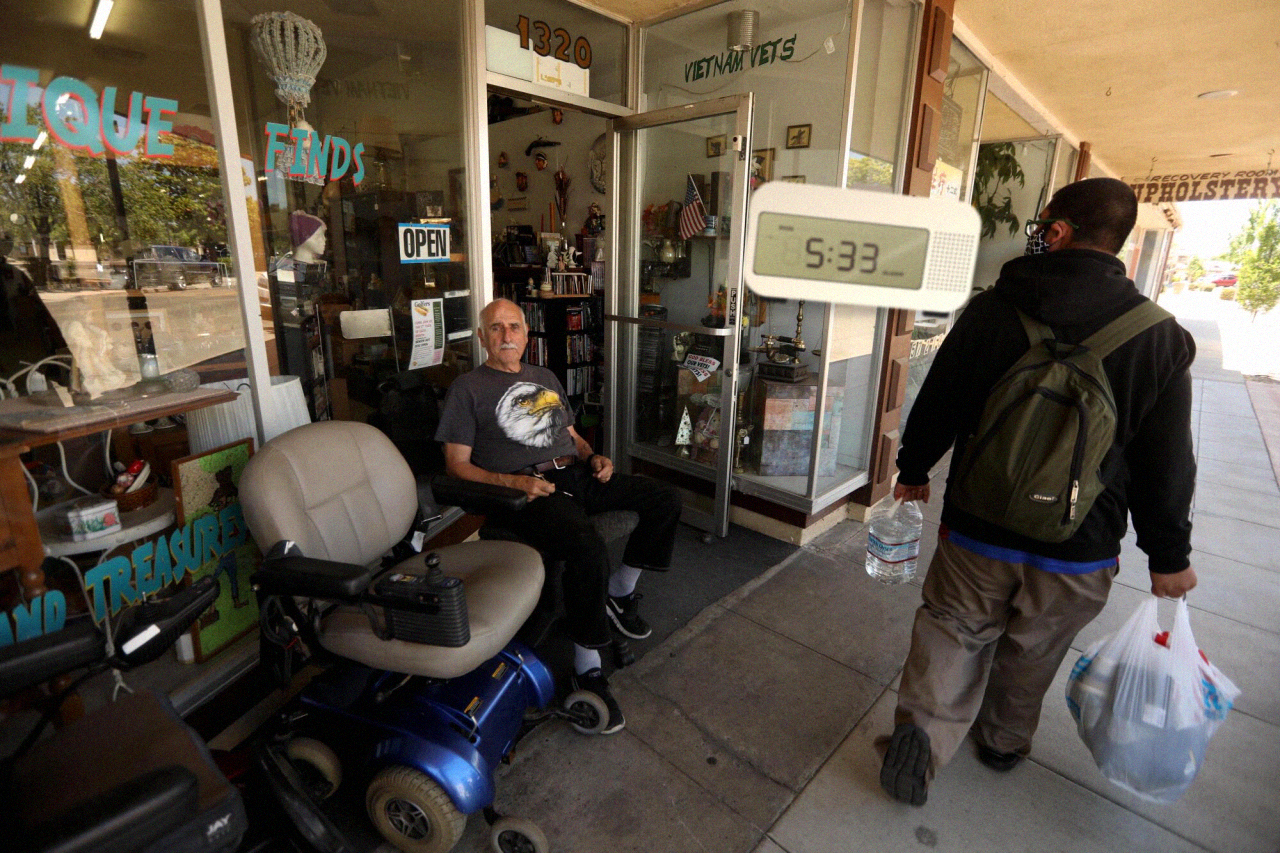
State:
5,33
